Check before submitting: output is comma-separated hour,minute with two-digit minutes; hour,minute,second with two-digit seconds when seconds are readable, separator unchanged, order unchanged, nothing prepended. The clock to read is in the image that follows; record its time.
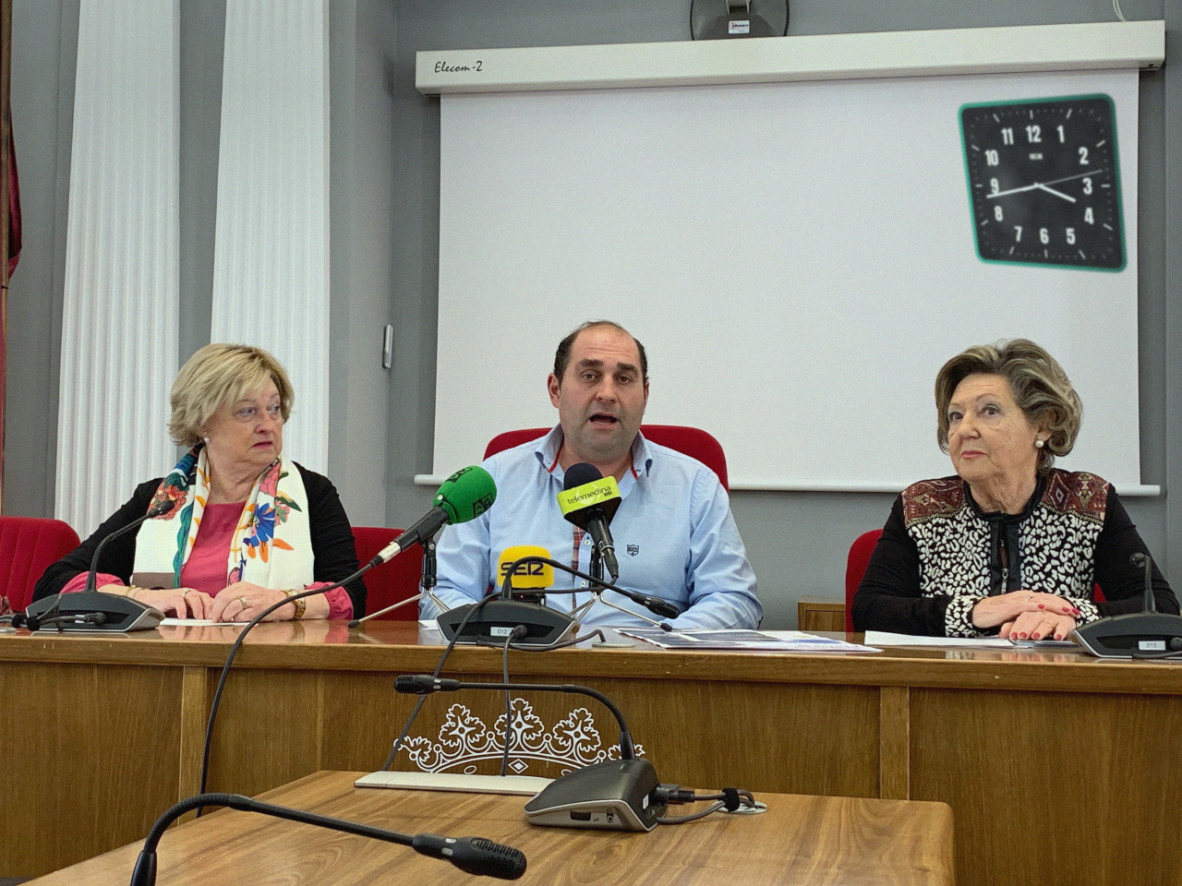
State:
3,43,13
